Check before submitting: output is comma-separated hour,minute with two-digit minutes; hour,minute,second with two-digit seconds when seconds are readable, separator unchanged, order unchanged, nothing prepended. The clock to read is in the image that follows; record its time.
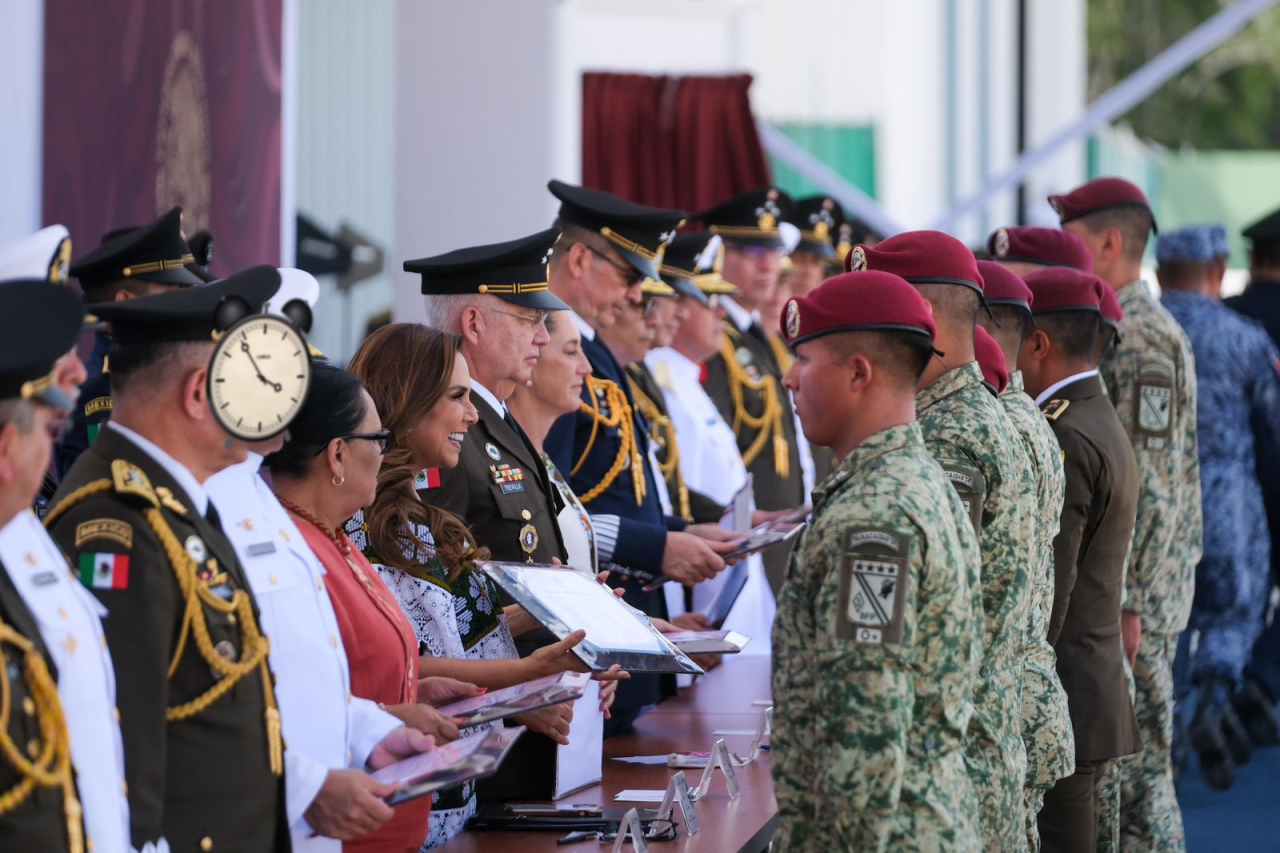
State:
3,54
